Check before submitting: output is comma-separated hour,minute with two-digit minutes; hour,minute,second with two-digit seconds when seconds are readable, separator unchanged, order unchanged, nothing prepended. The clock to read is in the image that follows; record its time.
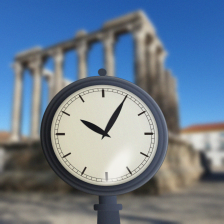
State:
10,05
